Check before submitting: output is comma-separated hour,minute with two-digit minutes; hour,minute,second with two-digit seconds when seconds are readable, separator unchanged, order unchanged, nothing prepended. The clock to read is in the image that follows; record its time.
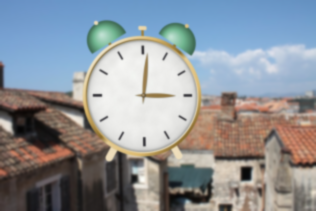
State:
3,01
